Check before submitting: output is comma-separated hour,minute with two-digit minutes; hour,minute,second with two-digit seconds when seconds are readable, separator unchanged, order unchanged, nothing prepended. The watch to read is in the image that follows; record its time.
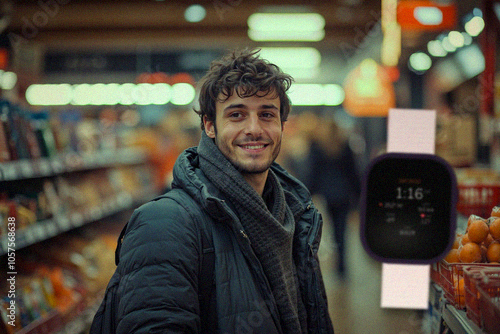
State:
1,16
